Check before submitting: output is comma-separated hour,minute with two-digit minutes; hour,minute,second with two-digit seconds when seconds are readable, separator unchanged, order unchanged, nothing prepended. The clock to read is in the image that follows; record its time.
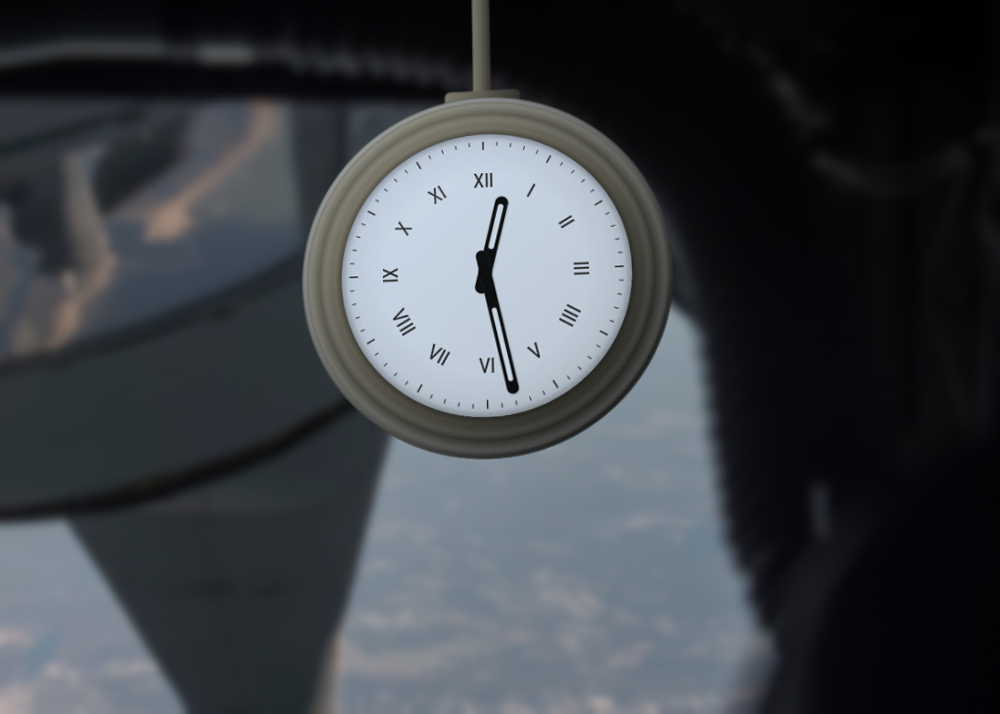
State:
12,28
